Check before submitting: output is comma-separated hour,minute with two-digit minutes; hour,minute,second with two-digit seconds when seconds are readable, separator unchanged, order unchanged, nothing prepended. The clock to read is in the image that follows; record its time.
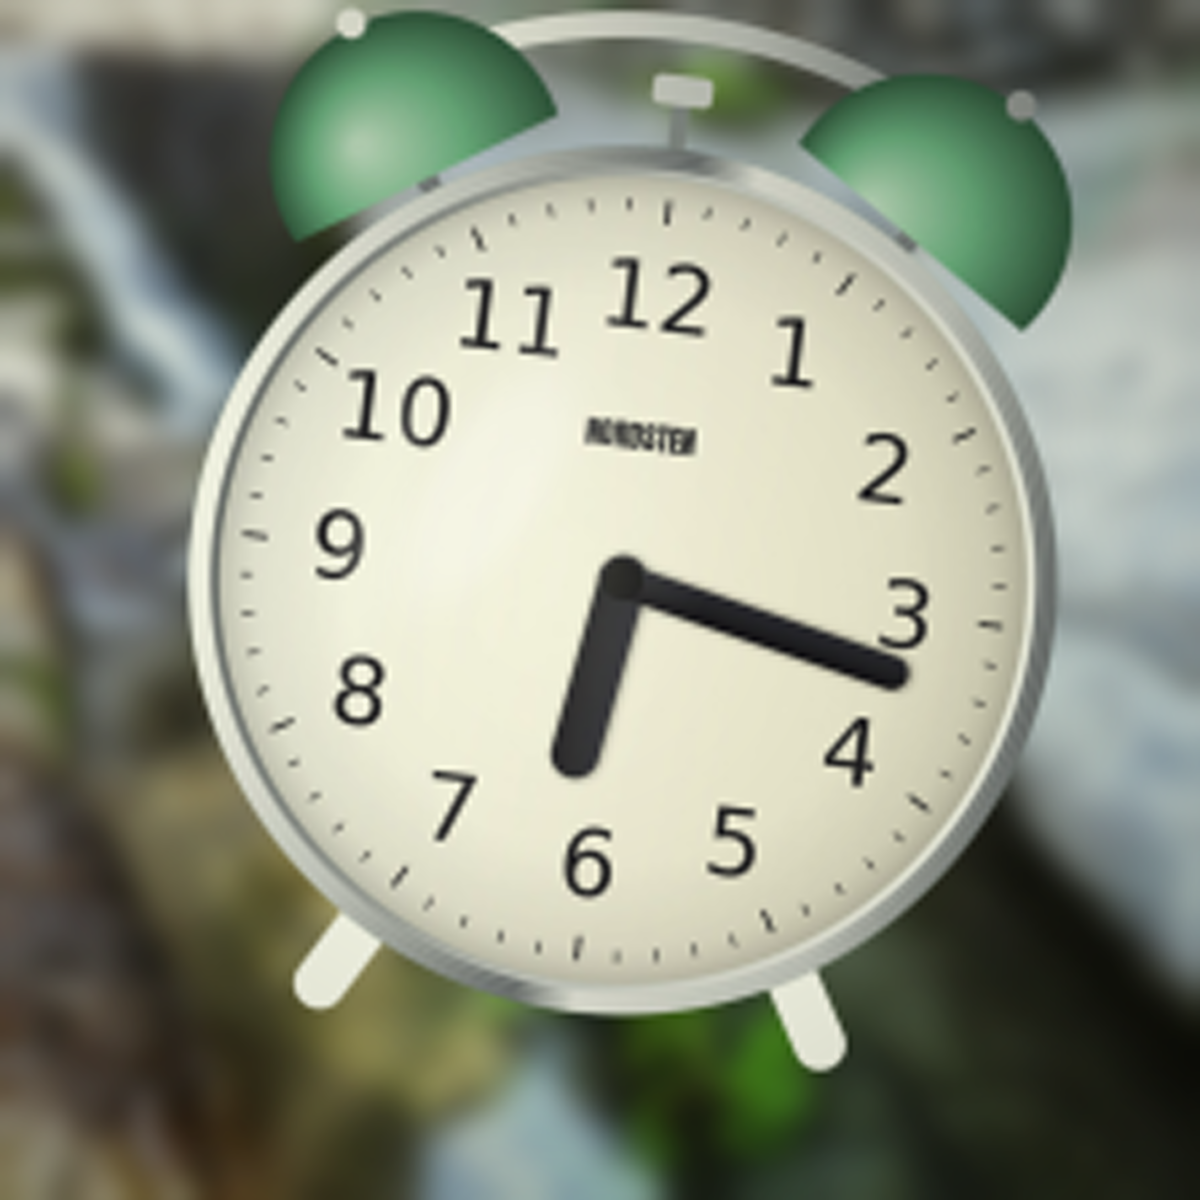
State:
6,17
